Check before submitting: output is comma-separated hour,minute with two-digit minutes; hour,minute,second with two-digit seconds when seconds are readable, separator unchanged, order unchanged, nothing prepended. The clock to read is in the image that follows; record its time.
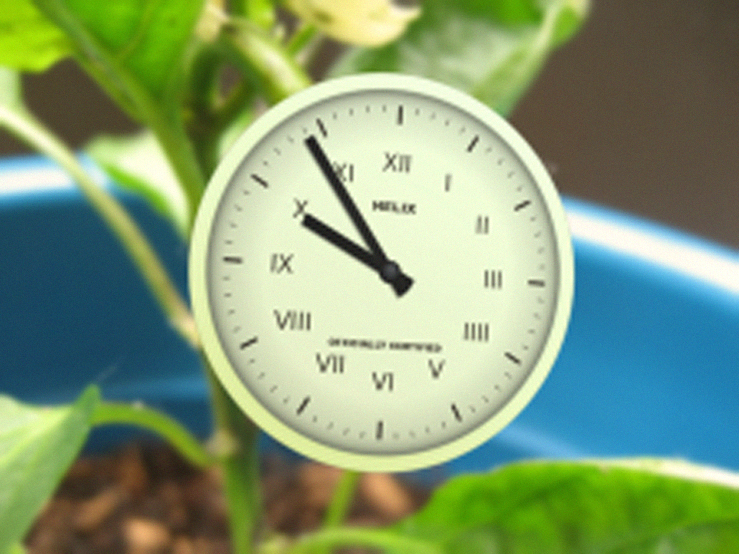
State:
9,54
